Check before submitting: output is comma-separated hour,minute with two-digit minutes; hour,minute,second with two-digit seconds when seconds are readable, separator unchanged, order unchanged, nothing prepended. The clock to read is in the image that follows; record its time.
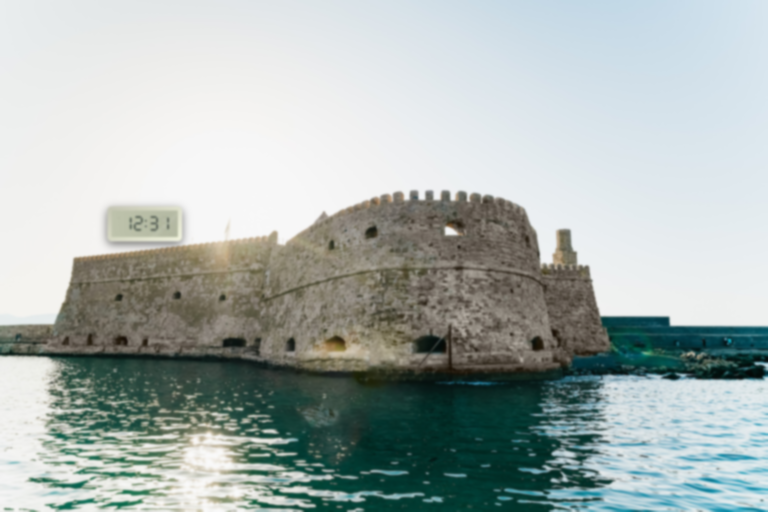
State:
12,31
